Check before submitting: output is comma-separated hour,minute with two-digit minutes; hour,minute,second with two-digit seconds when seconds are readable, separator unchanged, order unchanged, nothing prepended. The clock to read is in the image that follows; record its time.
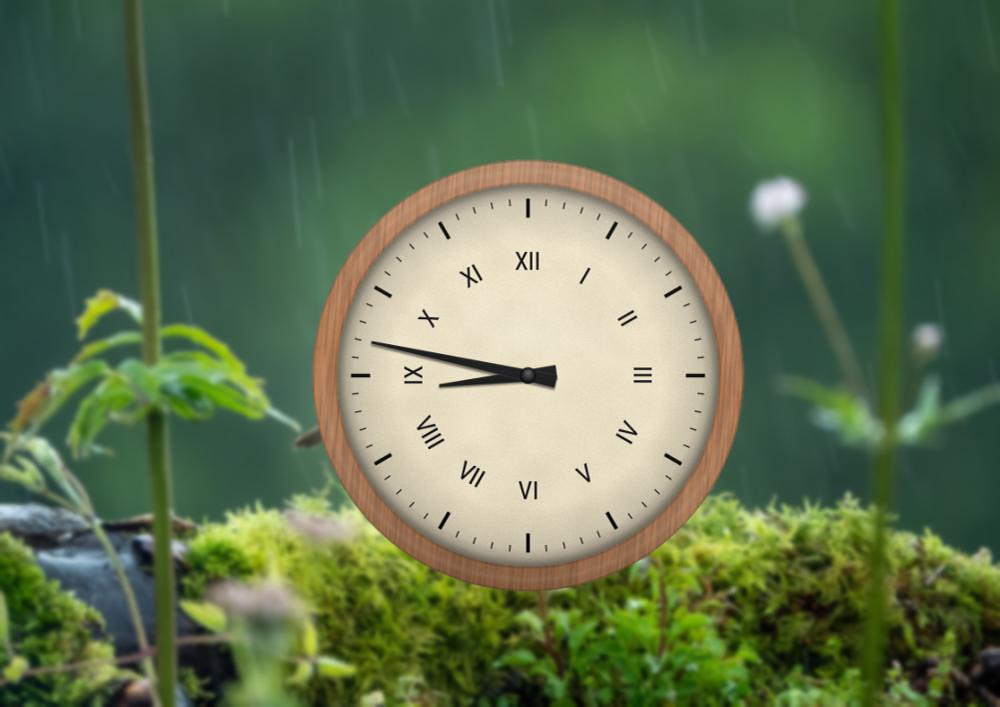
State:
8,47
